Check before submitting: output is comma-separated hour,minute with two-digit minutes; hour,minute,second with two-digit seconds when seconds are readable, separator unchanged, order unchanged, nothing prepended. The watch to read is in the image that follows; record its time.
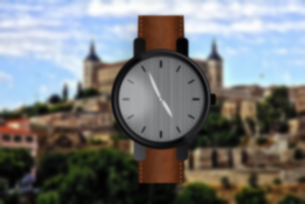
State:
4,56
